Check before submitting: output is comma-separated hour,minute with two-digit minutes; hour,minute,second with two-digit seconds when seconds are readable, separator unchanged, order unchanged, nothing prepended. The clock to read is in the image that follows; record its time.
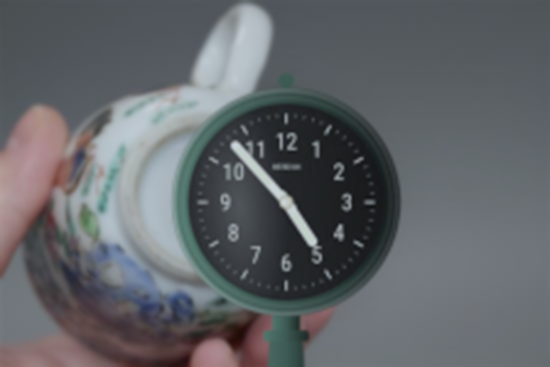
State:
4,53
